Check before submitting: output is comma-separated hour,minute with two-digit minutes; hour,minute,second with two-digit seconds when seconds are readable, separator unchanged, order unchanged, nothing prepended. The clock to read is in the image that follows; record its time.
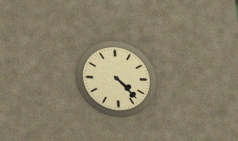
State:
4,23
